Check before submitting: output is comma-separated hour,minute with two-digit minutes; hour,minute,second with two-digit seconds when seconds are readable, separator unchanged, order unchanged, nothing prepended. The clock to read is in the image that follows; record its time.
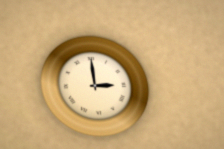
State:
3,00
